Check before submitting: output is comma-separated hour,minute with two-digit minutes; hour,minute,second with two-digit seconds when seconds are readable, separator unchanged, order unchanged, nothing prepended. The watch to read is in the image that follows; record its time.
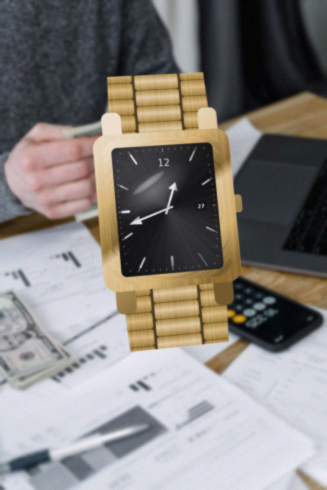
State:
12,42
